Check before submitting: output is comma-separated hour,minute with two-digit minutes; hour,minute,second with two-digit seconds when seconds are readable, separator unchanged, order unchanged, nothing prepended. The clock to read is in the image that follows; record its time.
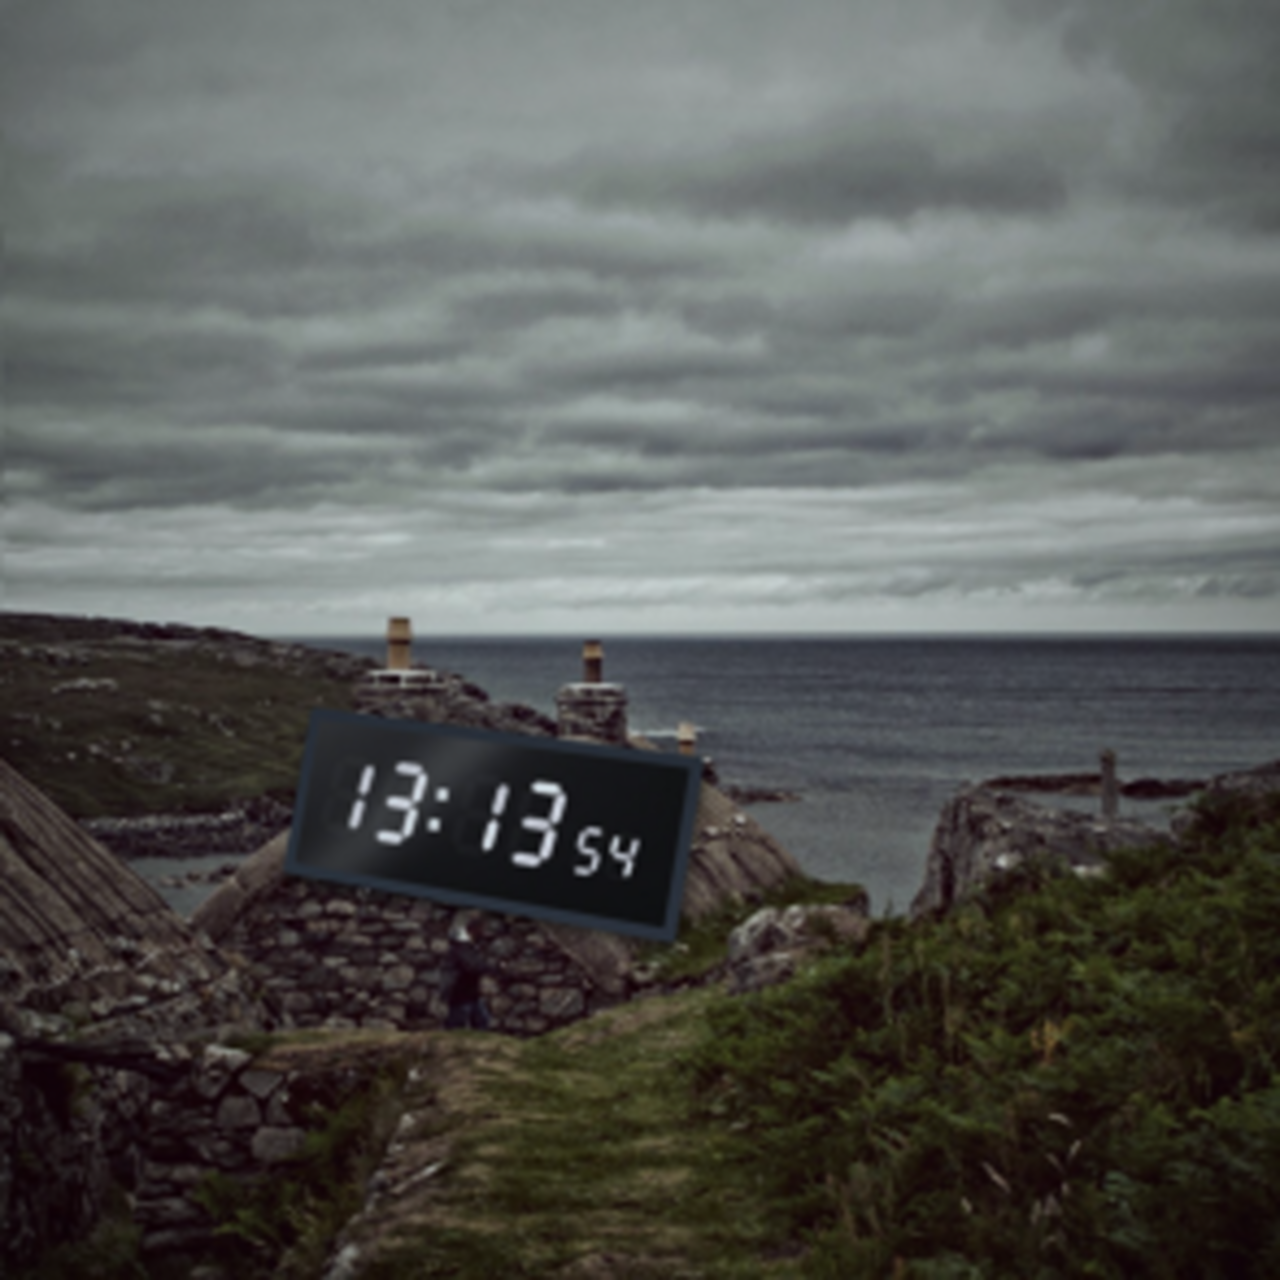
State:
13,13,54
